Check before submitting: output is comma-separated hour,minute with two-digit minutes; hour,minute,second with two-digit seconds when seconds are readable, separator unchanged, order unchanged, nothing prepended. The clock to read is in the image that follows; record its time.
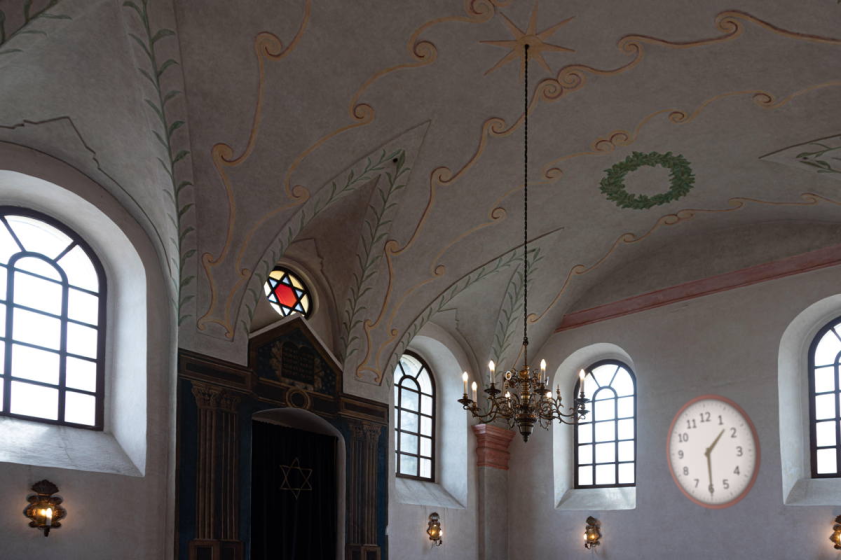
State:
1,30
